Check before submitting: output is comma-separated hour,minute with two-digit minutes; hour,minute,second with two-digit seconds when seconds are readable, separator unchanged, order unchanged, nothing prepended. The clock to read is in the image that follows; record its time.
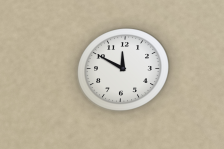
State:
11,50
